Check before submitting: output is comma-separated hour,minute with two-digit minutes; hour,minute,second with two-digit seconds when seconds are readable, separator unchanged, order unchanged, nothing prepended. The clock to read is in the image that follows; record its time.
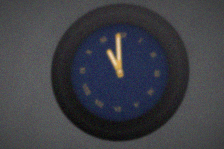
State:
10,59
